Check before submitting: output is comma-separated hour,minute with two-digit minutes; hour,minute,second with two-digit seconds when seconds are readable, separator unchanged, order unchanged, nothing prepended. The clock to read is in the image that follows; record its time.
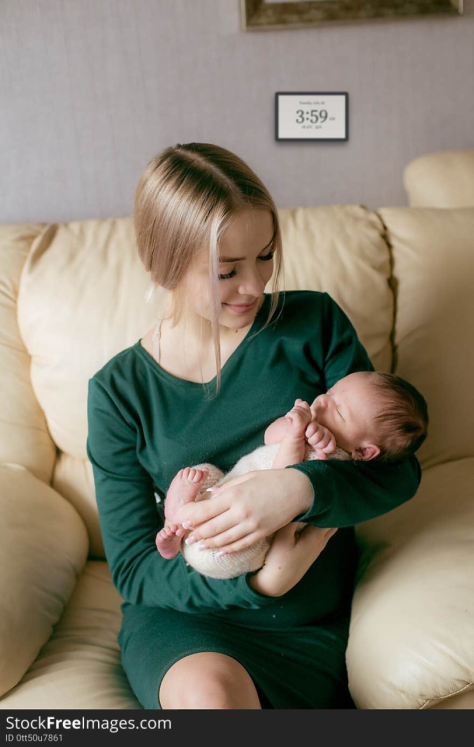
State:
3,59
